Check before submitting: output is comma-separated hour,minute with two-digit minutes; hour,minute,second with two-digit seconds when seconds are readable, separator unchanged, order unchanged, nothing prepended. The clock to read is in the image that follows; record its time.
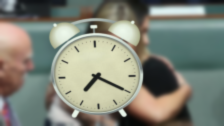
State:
7,20
